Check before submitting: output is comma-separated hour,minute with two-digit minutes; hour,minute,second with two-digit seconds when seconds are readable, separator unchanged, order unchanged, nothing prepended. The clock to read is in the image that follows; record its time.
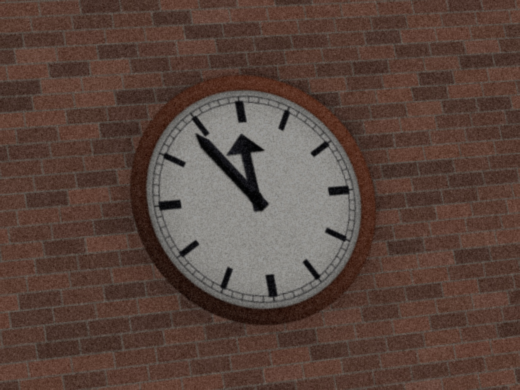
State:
11,54
